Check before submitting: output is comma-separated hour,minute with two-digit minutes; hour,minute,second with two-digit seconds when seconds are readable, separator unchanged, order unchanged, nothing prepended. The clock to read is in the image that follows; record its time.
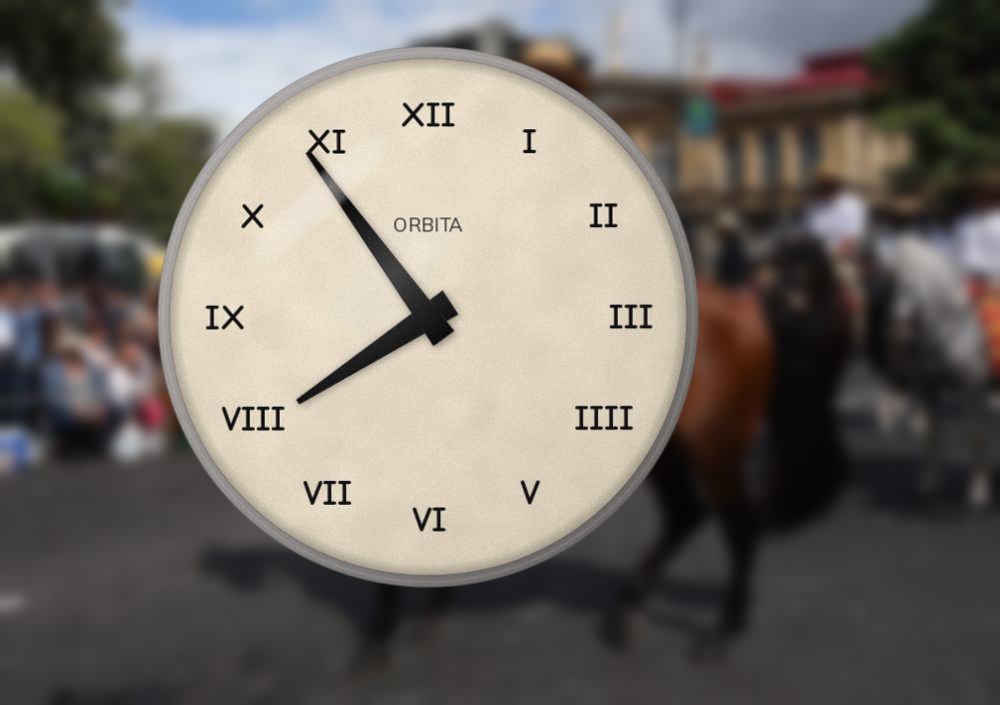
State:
7,54
